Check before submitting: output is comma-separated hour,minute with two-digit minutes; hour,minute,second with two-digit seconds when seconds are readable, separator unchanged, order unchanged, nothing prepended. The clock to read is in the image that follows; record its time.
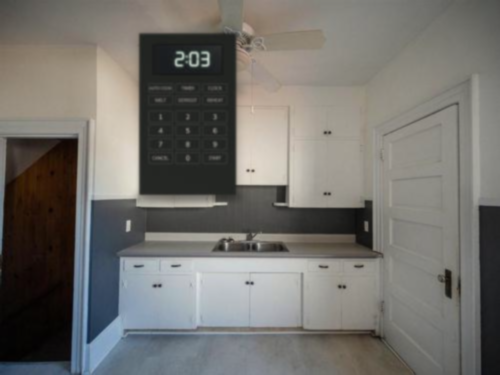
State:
2,03
